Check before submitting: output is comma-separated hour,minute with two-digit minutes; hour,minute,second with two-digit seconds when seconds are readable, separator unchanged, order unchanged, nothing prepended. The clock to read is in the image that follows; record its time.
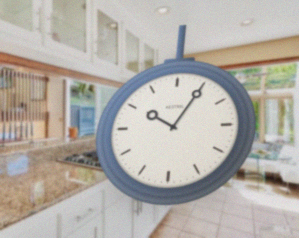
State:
10,05
